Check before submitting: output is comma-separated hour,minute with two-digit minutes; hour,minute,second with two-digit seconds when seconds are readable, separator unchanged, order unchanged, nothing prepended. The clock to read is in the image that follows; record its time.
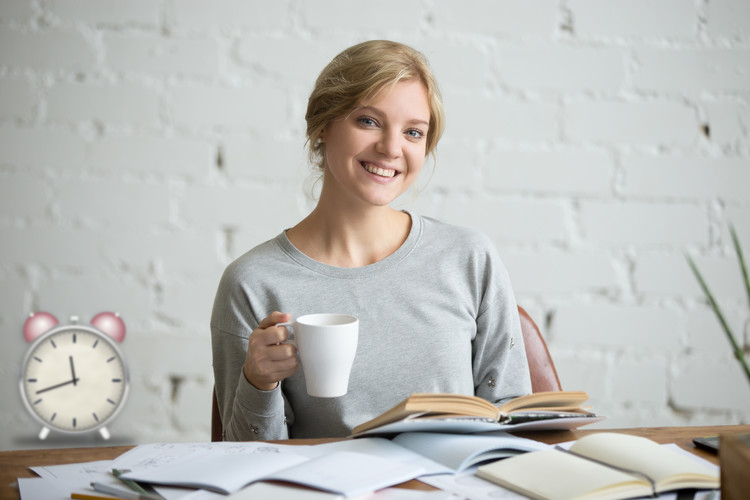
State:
11,42
